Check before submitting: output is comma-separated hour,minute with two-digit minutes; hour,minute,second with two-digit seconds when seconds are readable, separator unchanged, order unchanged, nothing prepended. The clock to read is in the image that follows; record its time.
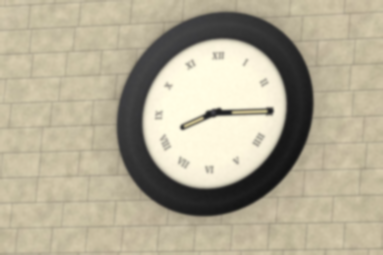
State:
8,15
